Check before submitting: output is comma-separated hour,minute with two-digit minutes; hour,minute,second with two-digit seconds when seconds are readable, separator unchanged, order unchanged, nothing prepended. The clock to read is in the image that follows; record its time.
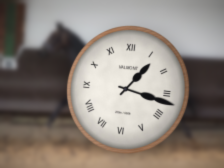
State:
1,17
